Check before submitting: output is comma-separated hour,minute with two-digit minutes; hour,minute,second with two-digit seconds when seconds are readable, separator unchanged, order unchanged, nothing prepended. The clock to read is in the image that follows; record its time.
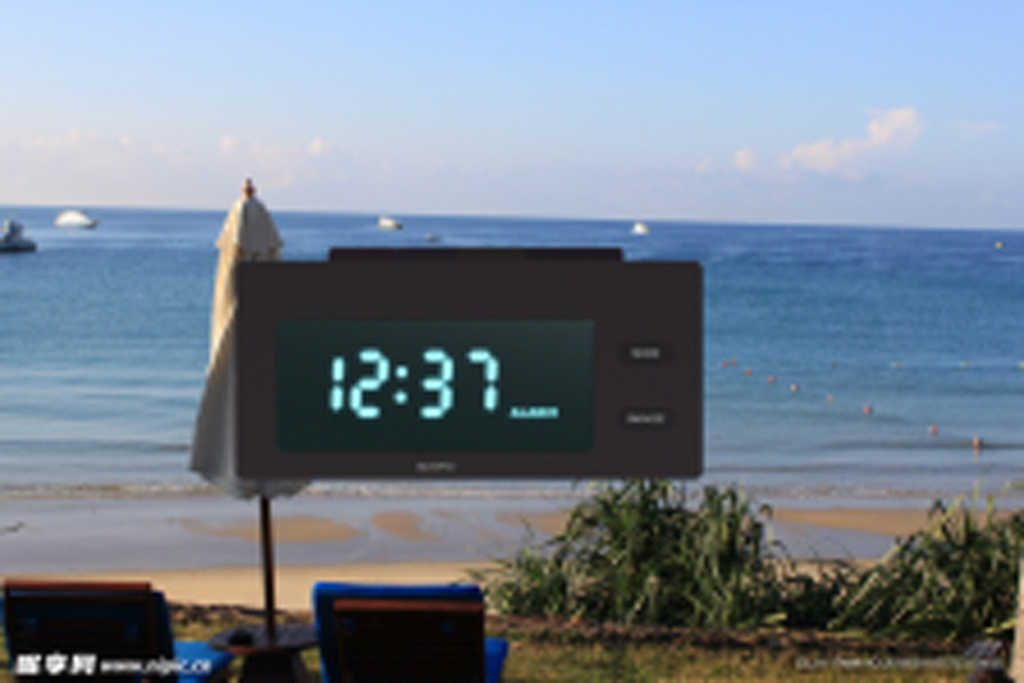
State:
12,37
